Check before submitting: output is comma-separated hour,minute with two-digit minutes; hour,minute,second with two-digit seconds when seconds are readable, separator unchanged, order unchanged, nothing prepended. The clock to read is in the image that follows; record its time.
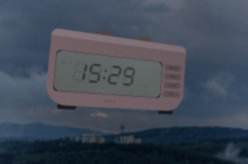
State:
15,29
